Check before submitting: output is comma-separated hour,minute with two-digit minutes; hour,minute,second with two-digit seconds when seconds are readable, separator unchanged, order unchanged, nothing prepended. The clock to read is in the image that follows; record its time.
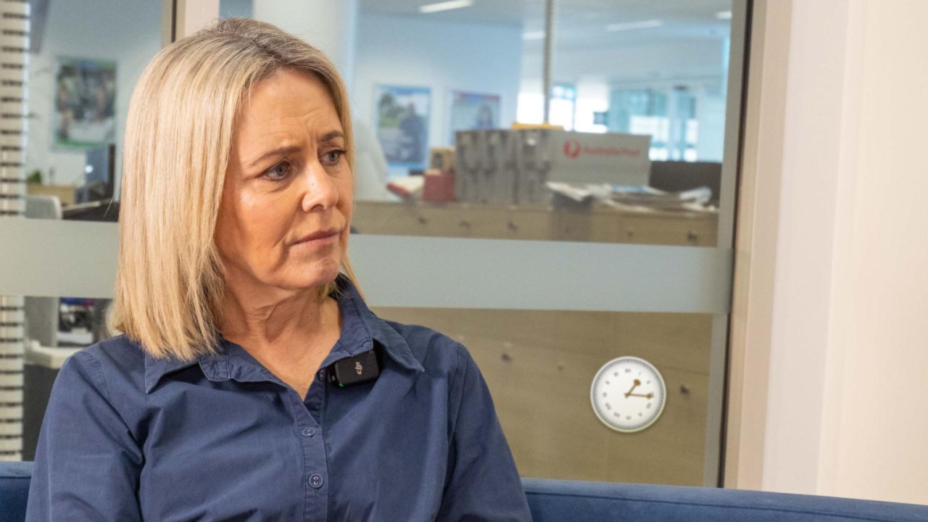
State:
1,16
